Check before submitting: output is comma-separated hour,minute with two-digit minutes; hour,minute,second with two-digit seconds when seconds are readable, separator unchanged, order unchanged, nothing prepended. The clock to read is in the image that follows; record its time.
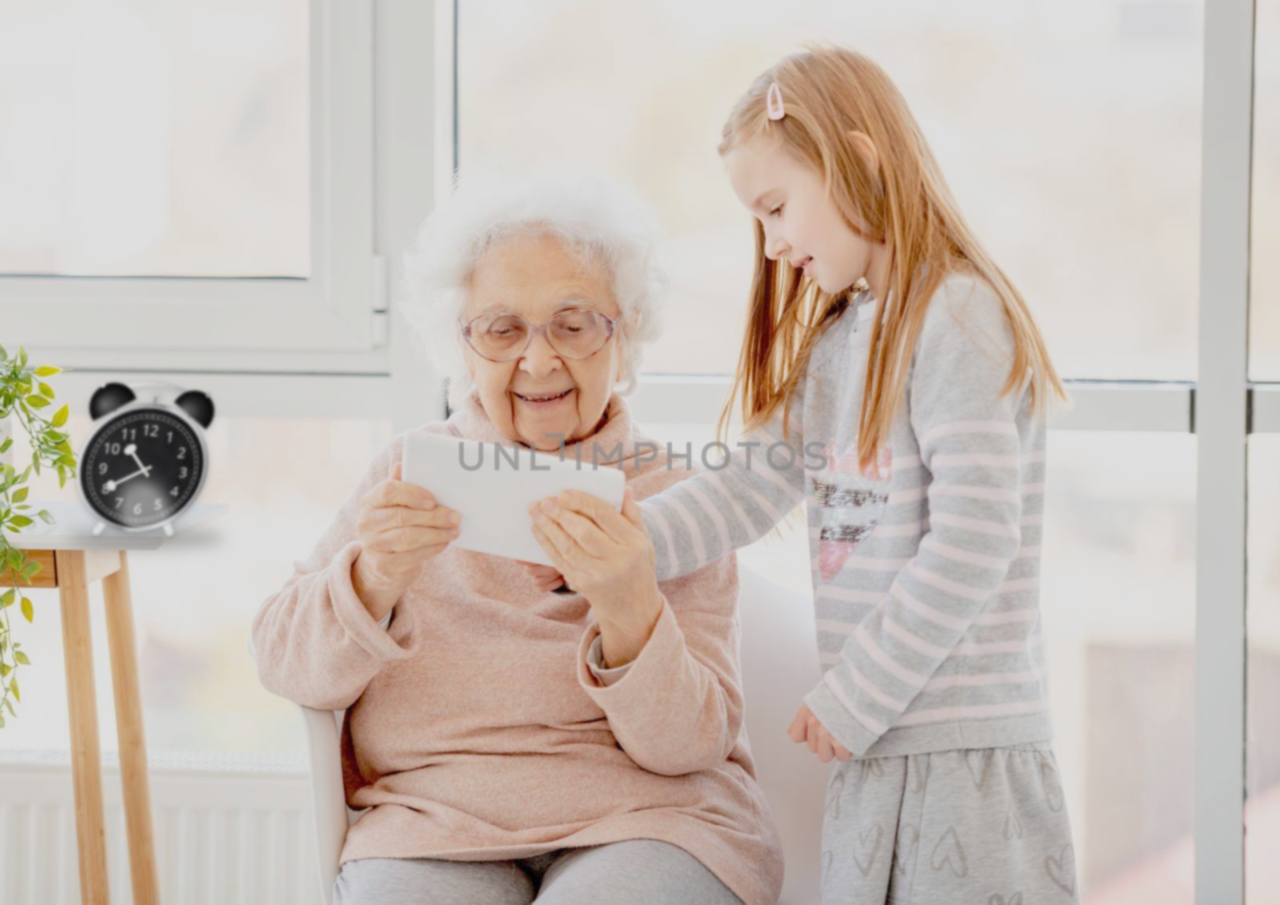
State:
10,40
